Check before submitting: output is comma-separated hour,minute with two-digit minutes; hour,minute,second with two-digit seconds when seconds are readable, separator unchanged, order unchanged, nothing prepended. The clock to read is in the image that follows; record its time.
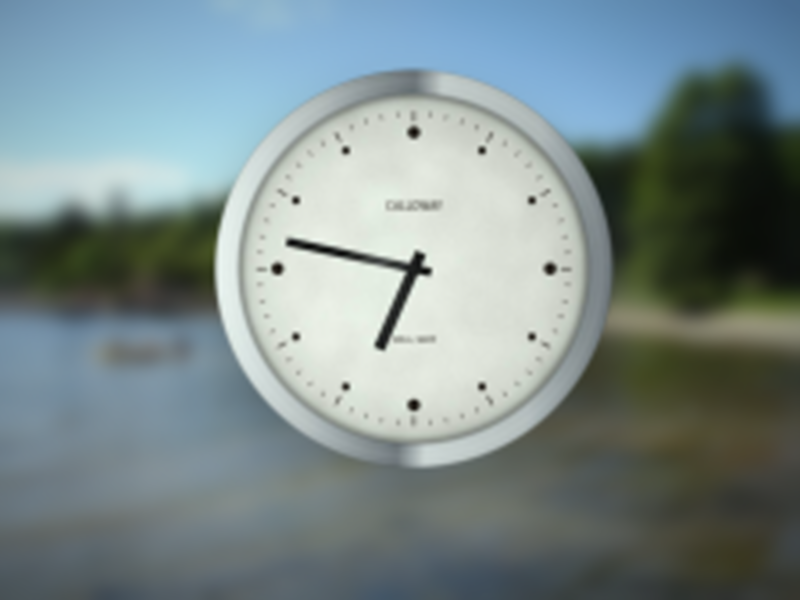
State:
6,47
